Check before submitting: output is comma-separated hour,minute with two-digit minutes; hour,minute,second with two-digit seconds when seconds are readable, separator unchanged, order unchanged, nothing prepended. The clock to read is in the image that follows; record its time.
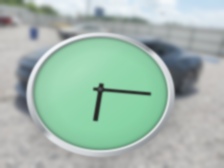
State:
6,16
